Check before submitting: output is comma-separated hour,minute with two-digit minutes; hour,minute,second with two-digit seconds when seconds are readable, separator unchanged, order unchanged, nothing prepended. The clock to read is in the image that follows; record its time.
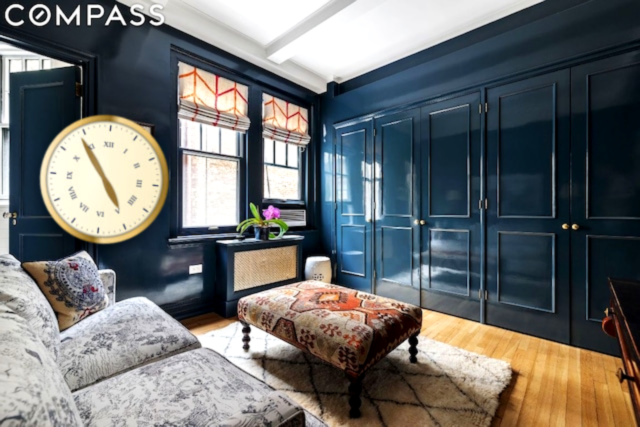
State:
4,54
